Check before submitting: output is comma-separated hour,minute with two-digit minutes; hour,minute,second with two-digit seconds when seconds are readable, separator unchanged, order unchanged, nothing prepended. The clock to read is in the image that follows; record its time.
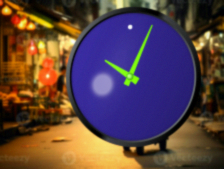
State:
10,04
